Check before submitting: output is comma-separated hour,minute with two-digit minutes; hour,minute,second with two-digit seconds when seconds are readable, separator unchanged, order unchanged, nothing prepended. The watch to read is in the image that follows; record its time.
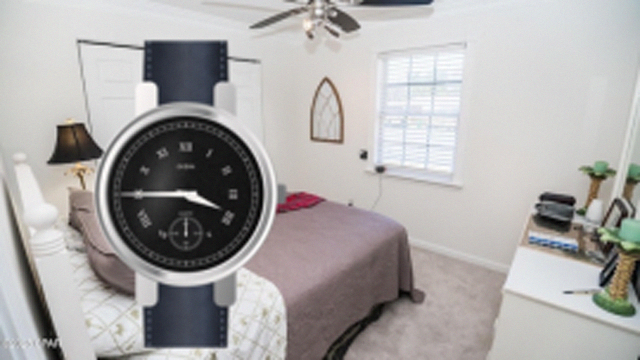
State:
3,45
